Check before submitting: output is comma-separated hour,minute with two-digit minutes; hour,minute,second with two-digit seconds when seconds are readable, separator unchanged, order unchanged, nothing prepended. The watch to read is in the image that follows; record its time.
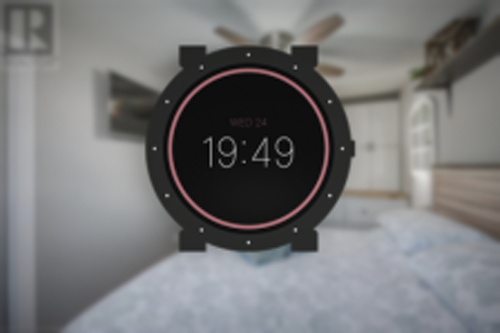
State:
19,49
